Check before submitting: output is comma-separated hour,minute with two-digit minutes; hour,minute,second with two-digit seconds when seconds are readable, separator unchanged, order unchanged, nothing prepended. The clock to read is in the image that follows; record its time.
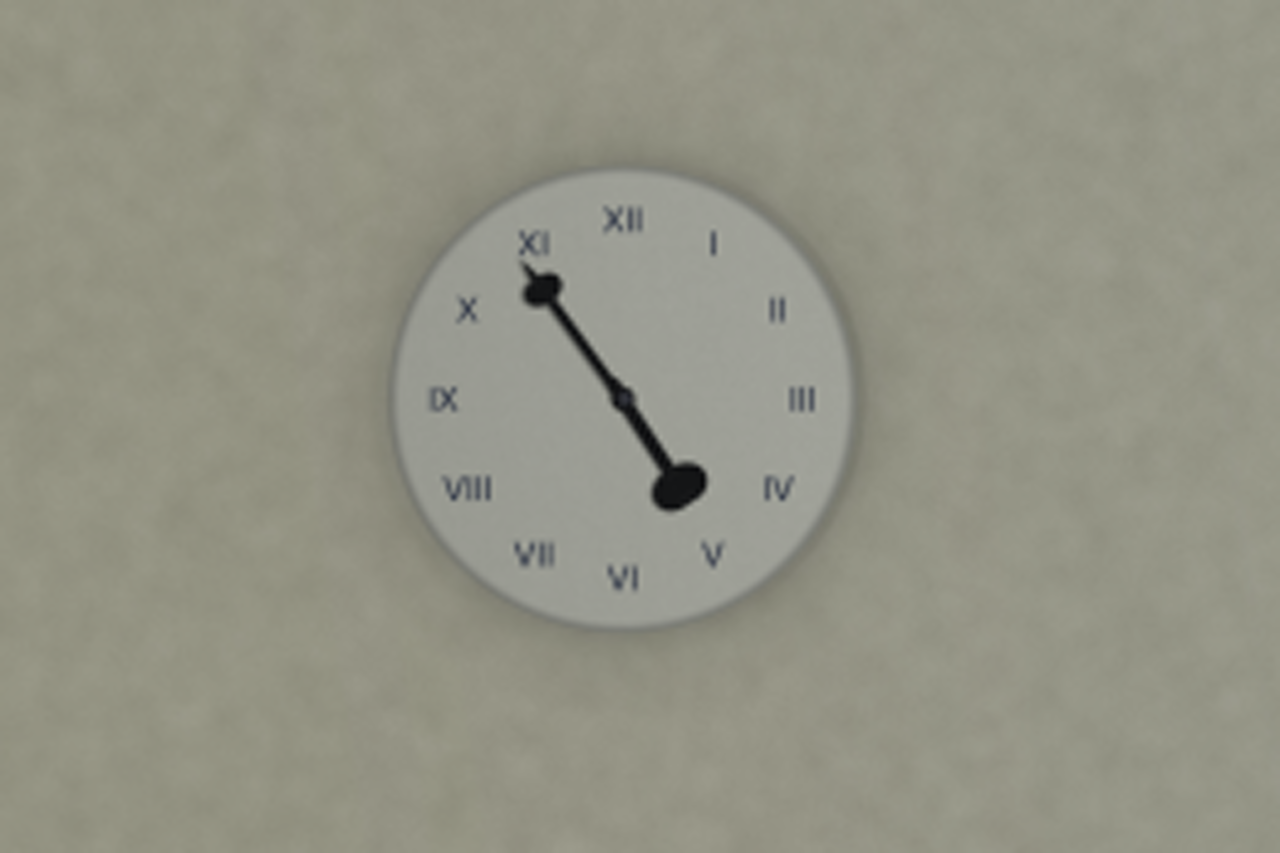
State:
4,54
